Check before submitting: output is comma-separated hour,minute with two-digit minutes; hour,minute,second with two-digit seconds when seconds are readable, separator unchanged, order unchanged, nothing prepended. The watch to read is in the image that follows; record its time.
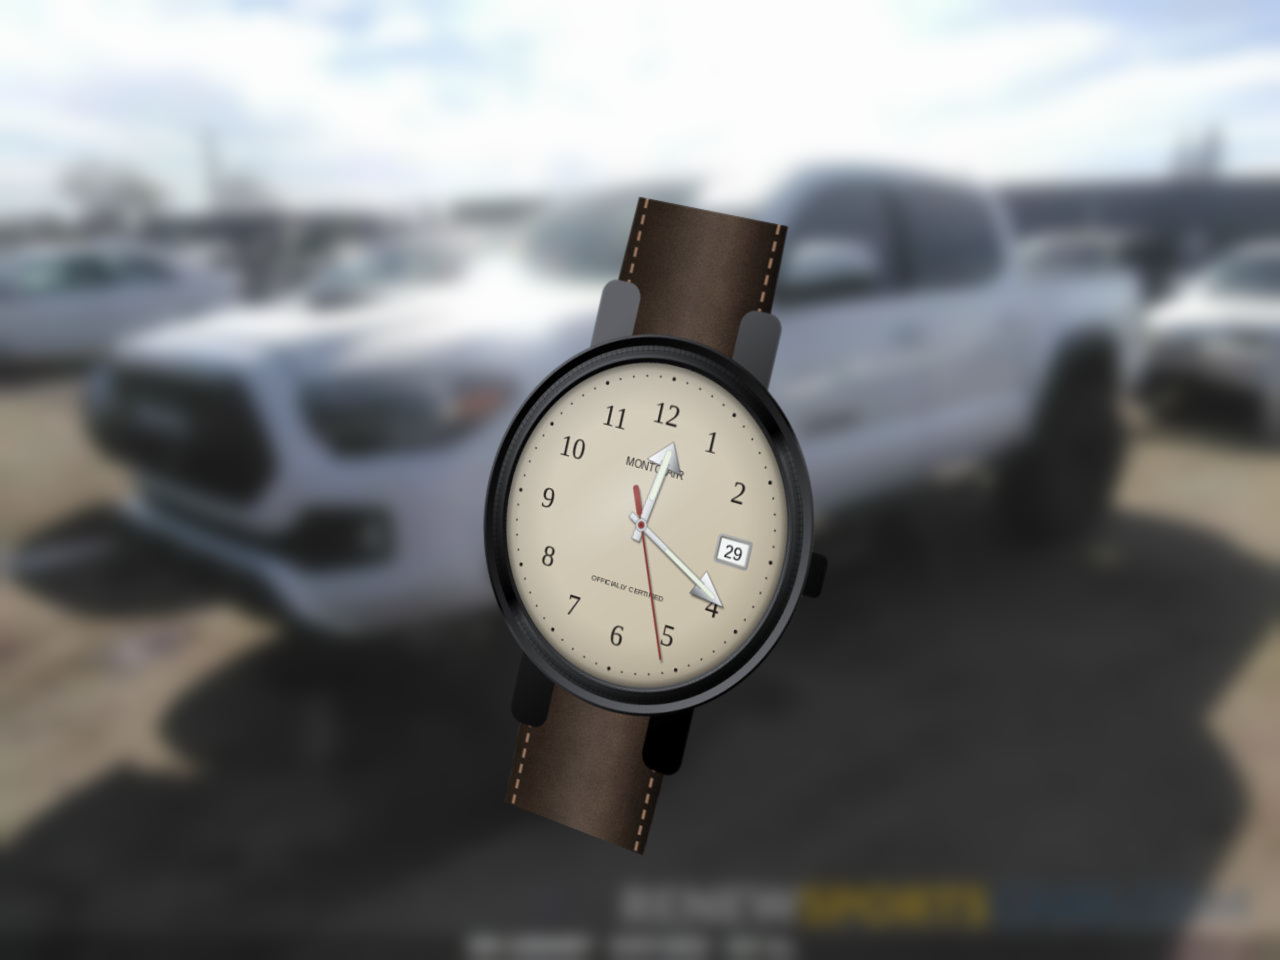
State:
12,19,26
